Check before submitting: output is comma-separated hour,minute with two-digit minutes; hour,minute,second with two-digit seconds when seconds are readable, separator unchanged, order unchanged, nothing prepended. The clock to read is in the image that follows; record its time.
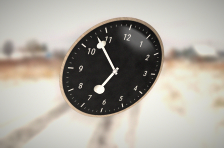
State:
6,53
